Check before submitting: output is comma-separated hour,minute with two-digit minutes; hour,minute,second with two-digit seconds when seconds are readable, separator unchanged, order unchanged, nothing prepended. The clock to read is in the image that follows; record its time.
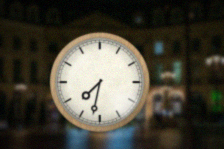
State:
7,32
